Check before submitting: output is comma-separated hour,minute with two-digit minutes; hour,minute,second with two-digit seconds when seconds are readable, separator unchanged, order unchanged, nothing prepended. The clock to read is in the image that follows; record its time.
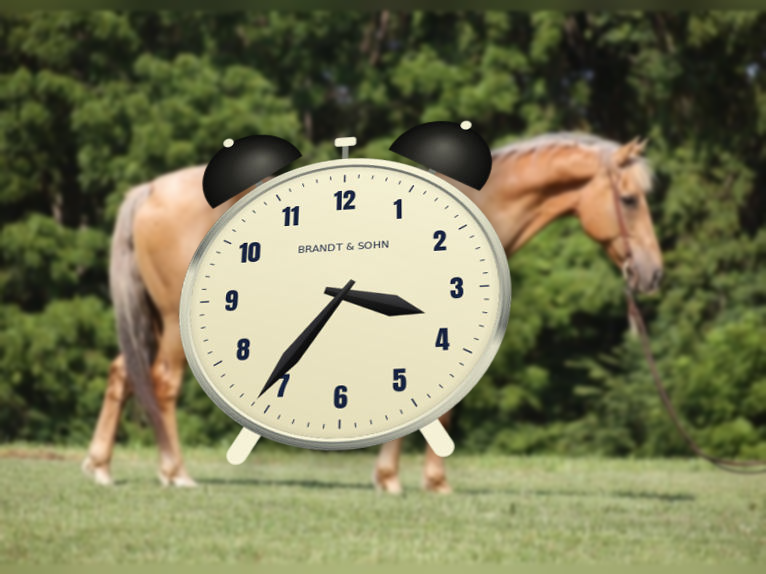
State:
3,36
